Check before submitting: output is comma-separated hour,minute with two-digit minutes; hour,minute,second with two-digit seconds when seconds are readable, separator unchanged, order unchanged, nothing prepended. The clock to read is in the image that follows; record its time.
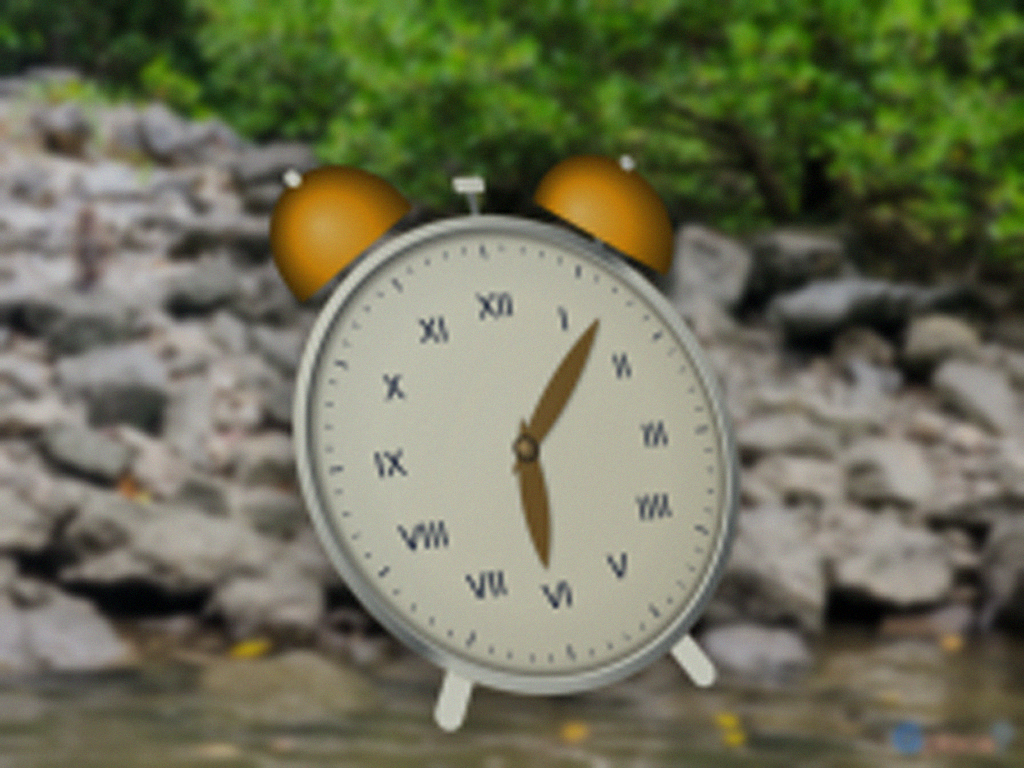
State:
6,07
